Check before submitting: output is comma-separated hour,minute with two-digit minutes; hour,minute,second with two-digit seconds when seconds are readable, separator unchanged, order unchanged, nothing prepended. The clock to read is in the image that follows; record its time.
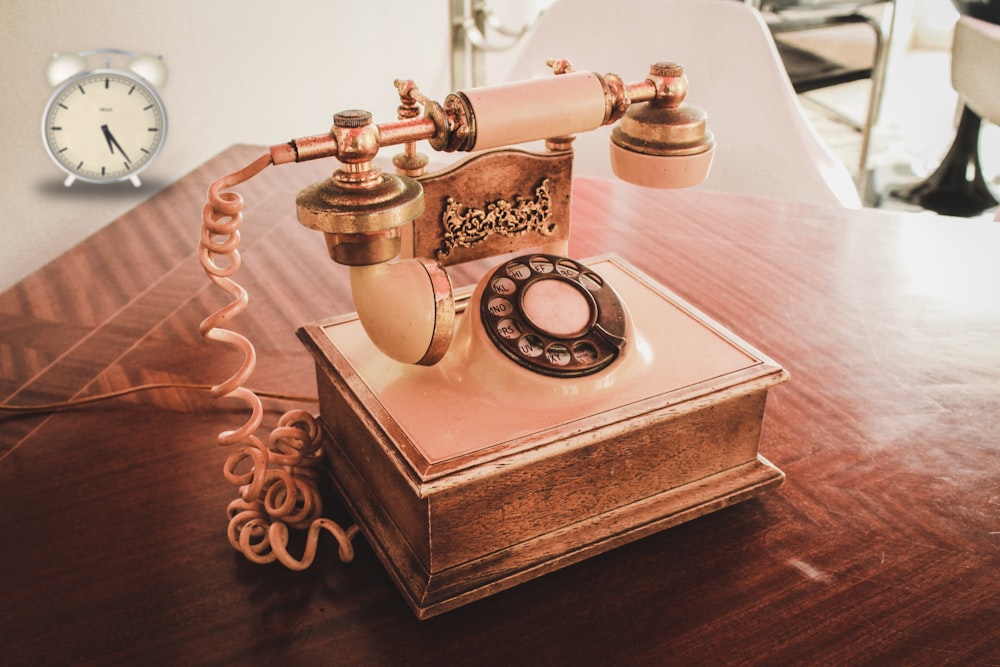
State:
5,24
